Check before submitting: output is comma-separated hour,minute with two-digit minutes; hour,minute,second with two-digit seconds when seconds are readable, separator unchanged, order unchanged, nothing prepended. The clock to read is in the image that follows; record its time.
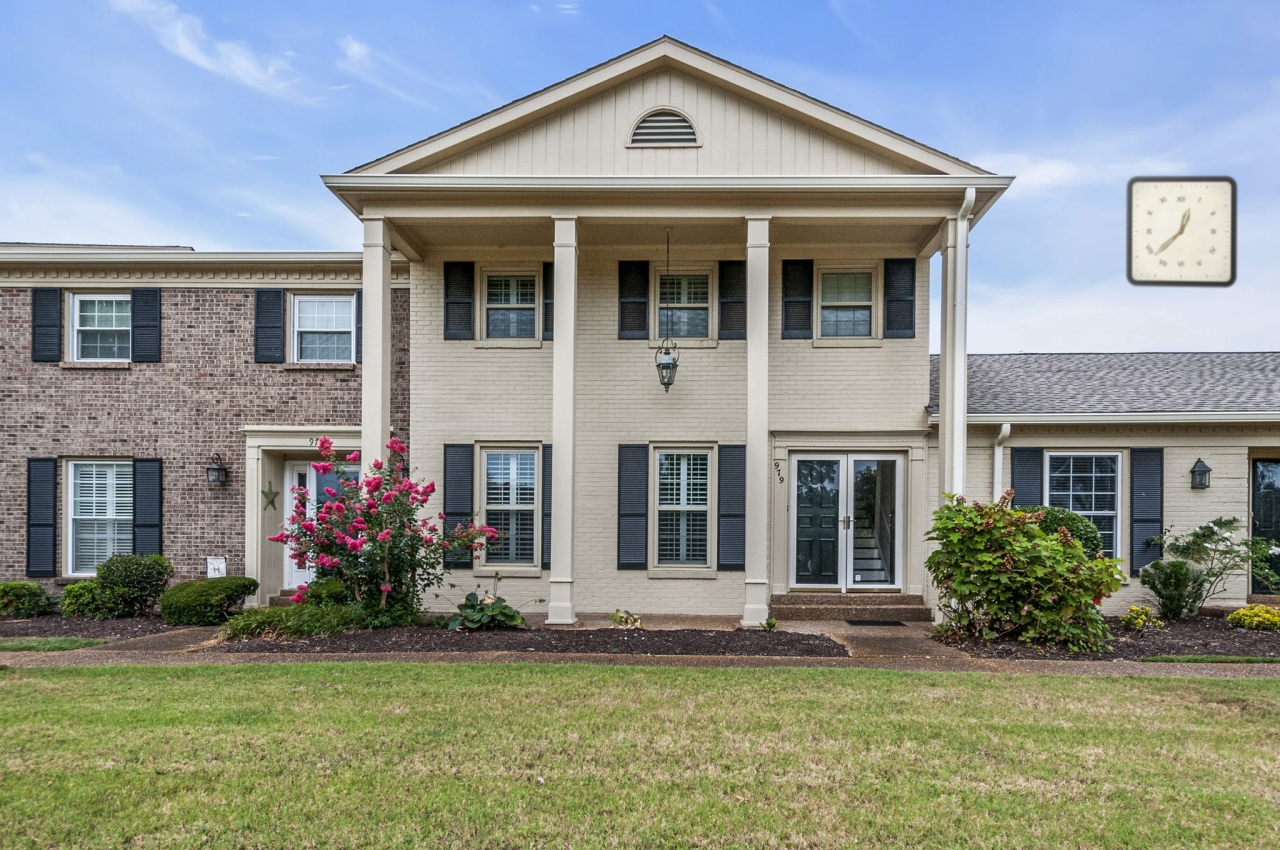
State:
12,38
